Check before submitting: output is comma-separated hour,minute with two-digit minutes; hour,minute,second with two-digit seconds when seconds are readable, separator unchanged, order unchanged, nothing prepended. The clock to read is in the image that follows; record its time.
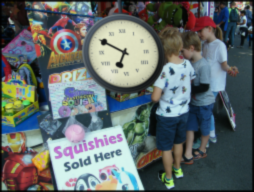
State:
6,50
